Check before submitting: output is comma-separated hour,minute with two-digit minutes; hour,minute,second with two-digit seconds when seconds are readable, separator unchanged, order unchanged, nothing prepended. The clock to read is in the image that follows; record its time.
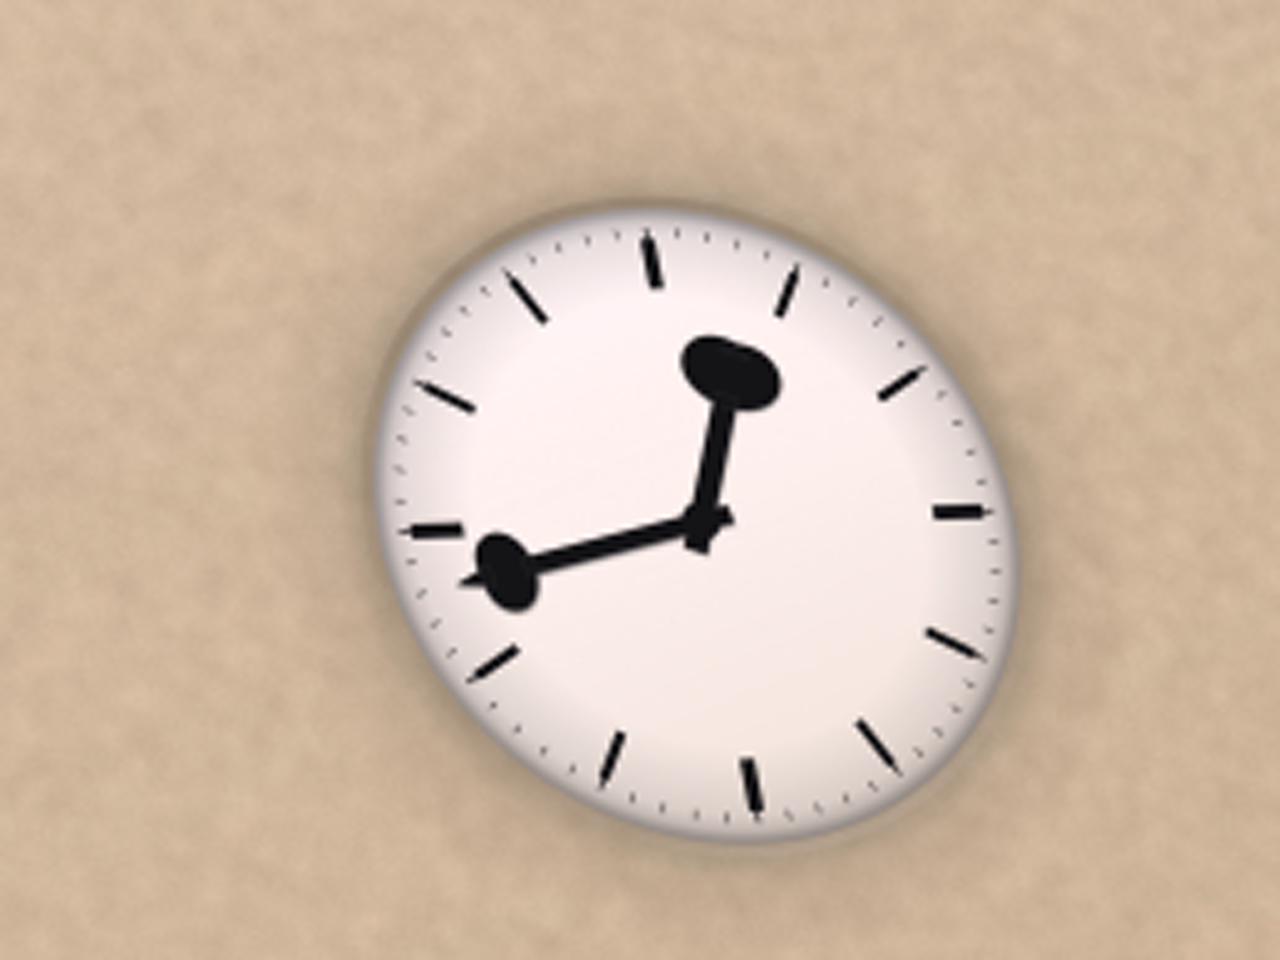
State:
12,43
